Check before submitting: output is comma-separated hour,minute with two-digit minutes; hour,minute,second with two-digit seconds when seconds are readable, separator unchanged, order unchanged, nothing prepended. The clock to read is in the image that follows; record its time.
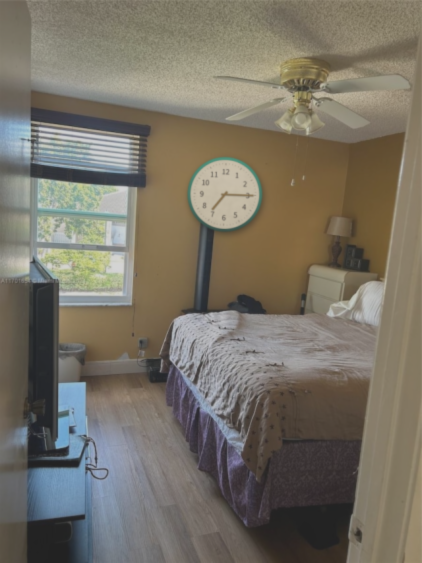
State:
7,15
